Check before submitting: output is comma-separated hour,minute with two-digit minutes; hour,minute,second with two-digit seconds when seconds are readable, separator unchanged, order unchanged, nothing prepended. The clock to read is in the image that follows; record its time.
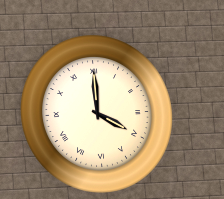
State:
4,00
